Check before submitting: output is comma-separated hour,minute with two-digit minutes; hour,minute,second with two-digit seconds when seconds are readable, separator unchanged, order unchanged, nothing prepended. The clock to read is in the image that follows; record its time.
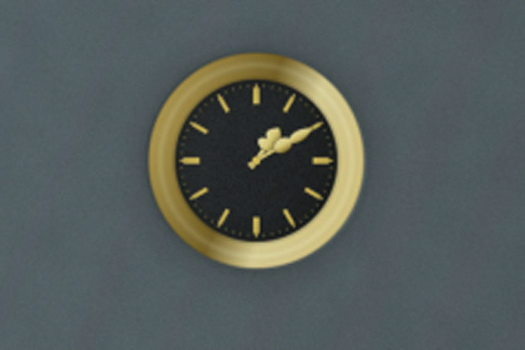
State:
1,10
